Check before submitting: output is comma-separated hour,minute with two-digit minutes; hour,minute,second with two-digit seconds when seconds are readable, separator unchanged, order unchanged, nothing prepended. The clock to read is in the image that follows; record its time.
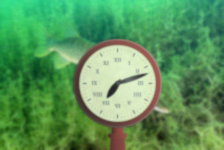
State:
7,12
